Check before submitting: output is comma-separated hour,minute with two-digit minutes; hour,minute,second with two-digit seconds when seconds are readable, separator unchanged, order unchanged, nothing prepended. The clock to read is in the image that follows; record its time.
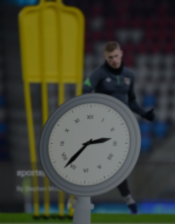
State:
2,37
